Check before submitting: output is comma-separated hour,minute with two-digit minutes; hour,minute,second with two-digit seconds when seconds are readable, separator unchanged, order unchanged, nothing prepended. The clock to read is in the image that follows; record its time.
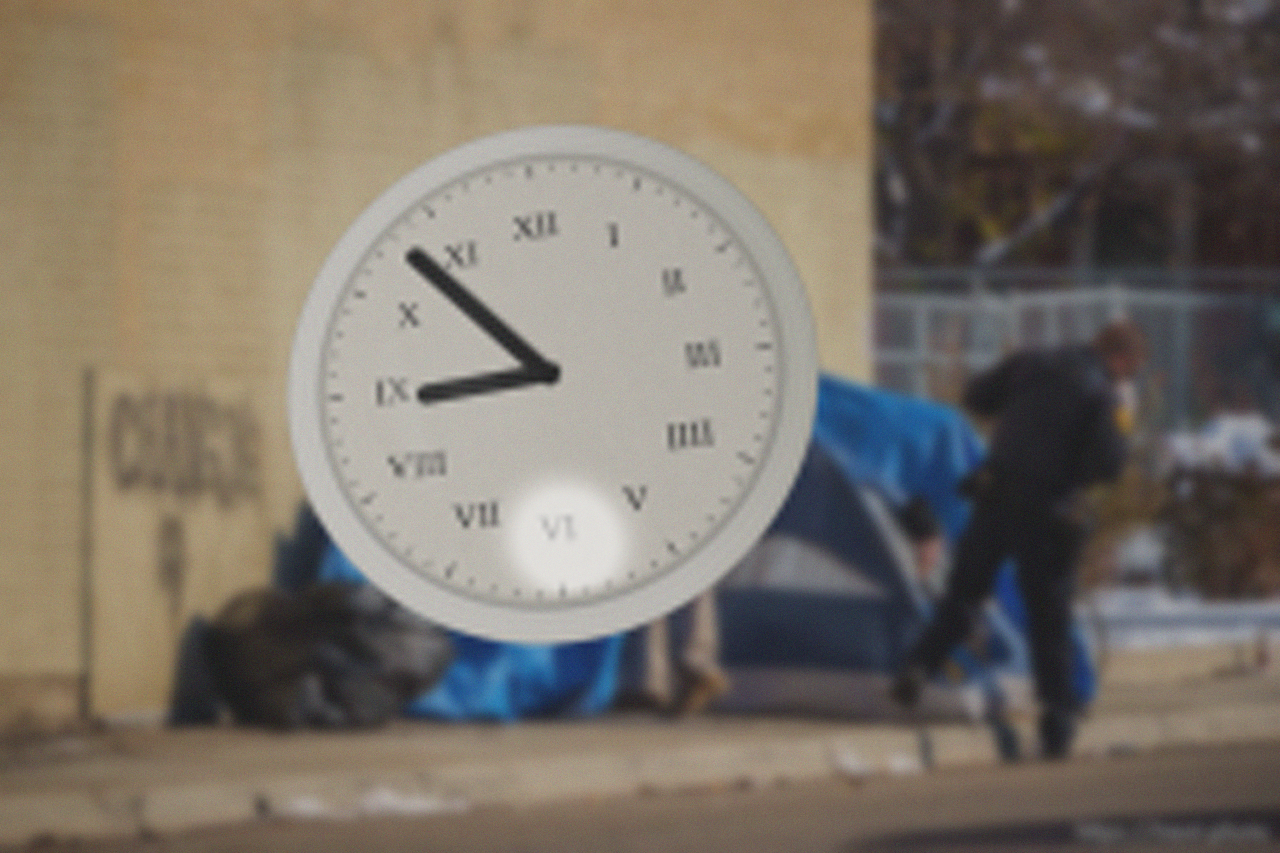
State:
8,53
